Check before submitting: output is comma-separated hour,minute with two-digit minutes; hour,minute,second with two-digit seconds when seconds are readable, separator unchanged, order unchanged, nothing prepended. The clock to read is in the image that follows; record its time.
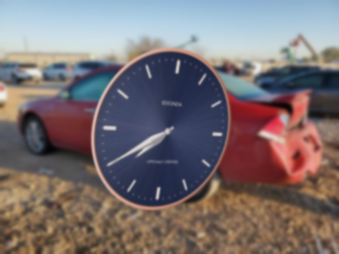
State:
7,40
